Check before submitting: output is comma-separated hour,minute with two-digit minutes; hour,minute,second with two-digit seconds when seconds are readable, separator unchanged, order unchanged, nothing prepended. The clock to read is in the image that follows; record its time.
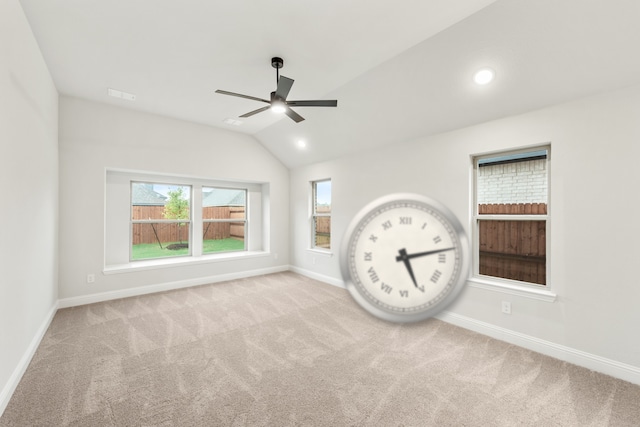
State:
5,13
